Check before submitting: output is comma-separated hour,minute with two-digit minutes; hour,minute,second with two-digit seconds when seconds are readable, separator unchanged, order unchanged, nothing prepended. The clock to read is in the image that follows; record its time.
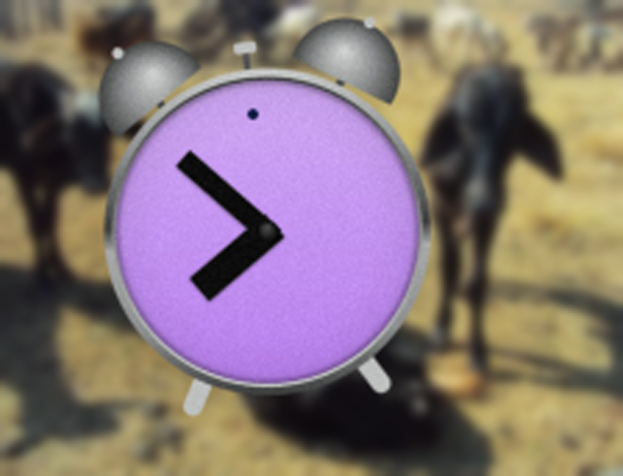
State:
7,53
